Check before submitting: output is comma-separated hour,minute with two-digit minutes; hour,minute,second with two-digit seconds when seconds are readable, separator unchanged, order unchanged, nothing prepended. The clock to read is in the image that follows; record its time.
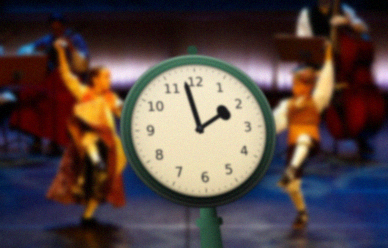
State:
1,58
